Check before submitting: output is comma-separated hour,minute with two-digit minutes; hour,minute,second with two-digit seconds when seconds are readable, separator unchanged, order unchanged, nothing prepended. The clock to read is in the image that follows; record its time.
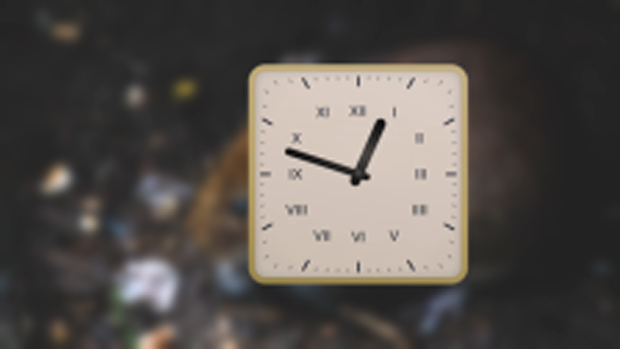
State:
12,48
